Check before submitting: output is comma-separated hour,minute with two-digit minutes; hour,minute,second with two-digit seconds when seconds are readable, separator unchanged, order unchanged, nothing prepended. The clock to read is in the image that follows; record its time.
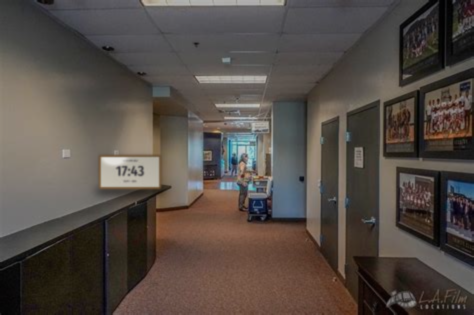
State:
17,43
